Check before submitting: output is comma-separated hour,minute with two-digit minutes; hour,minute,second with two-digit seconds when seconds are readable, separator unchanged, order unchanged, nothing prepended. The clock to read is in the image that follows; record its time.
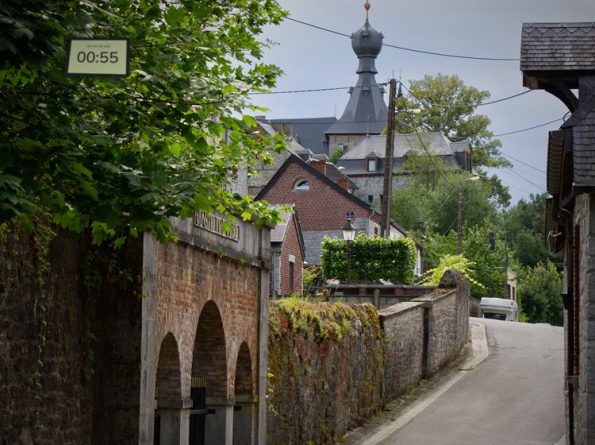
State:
0,55
